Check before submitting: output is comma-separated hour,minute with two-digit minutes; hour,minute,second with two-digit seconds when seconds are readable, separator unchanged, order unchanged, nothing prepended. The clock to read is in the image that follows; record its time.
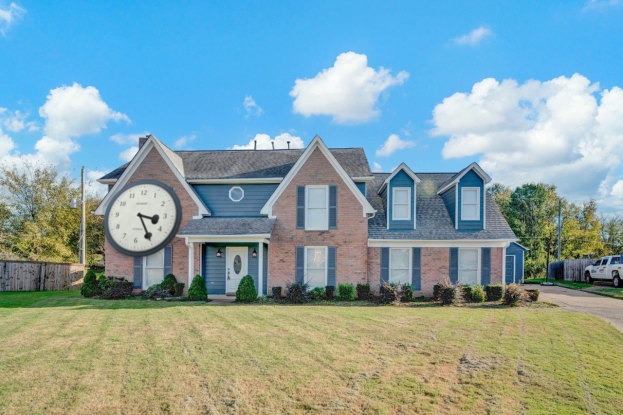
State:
3,25
